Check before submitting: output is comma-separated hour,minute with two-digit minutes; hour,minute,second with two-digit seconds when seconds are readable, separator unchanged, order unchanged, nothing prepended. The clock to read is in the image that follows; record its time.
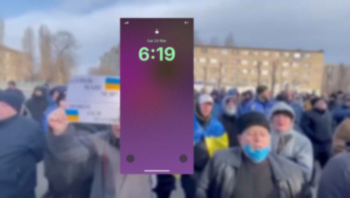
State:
6,19
